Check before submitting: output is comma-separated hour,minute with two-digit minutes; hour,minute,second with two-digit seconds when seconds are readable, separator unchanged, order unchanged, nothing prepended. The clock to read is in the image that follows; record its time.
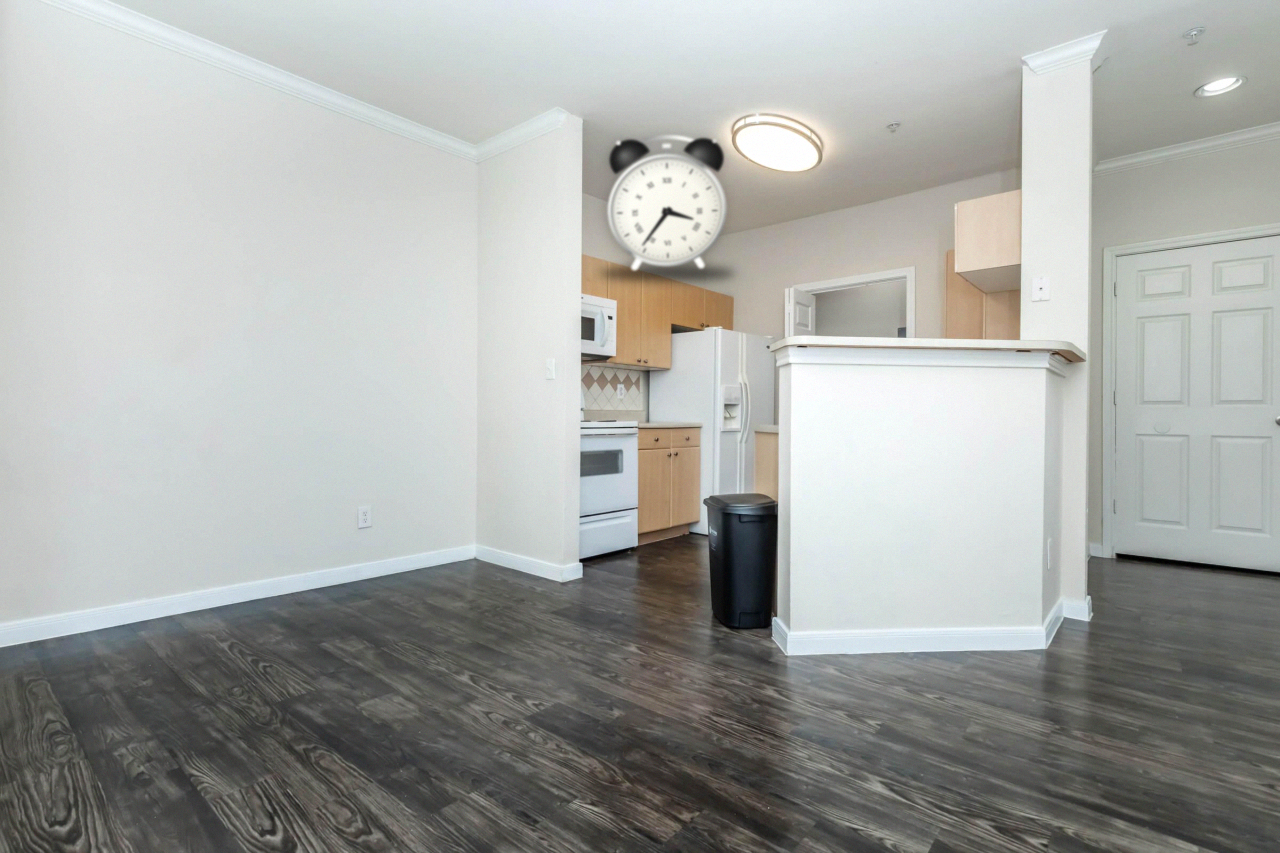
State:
3,36
